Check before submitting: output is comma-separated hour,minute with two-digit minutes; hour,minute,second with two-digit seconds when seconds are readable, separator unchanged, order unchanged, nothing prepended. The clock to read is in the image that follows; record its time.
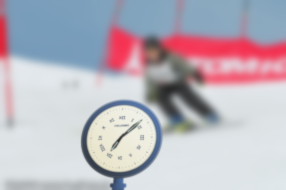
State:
7,08
